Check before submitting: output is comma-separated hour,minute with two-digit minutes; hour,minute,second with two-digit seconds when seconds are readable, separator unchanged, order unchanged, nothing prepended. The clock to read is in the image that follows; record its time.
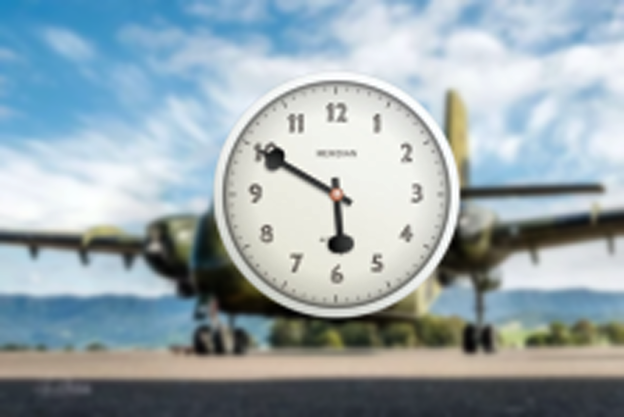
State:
5,50
